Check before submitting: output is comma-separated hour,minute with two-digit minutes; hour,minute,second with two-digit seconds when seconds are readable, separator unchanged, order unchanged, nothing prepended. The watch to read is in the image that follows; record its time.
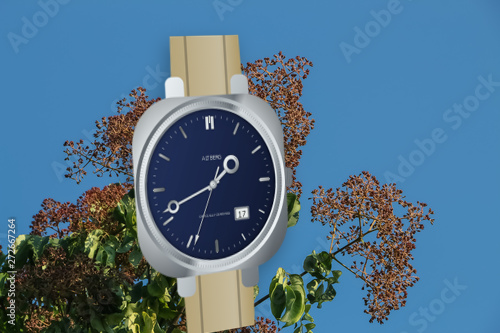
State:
1,41,34
